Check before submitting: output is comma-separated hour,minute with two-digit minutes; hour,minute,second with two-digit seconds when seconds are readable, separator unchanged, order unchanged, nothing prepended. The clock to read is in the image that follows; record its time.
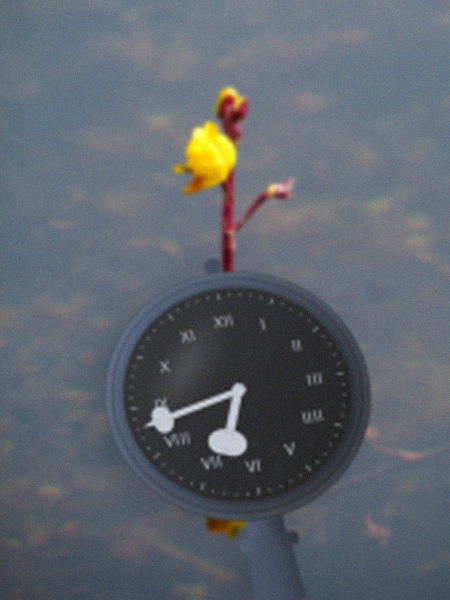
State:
6,43
